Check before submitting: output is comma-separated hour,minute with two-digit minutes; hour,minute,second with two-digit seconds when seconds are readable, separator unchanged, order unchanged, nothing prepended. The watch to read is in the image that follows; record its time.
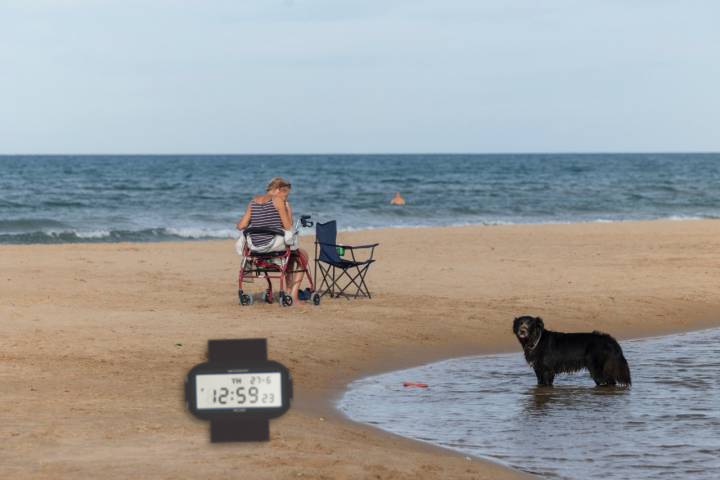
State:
12,59
